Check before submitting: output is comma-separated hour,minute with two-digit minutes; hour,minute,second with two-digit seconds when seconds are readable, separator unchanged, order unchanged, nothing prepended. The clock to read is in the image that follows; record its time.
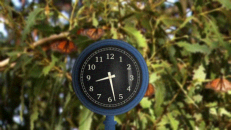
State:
8,28
